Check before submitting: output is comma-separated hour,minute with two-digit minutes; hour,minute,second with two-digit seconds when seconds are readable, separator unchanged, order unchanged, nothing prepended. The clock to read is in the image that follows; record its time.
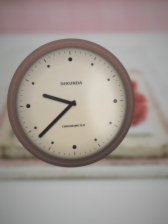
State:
9,38
